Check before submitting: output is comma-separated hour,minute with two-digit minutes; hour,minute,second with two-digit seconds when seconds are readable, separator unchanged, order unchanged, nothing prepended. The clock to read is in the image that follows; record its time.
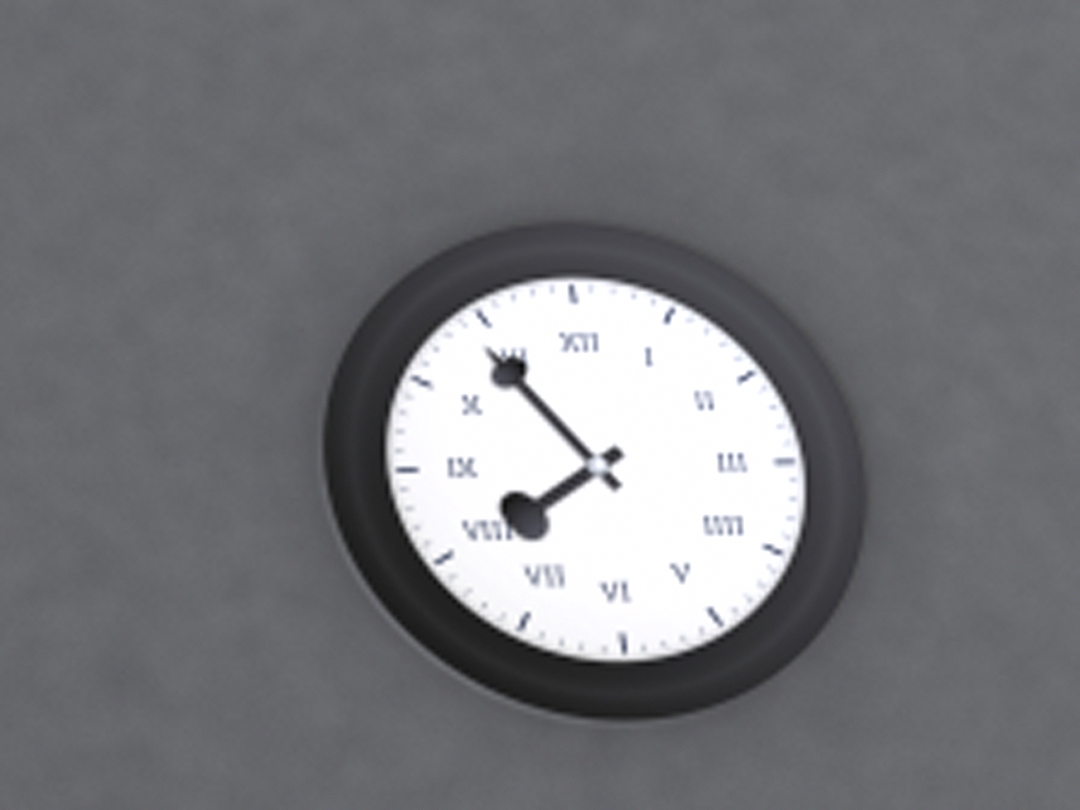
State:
7,54
